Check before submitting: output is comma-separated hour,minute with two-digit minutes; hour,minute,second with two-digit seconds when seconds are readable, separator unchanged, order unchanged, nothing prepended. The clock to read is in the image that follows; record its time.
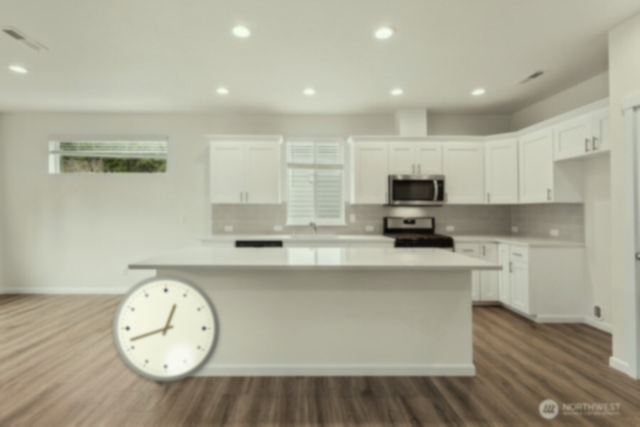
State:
12,42
